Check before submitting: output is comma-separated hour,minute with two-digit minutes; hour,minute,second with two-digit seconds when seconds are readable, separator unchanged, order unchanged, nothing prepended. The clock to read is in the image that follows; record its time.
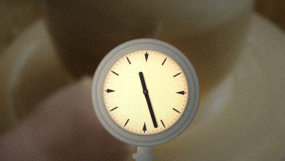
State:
11,27
